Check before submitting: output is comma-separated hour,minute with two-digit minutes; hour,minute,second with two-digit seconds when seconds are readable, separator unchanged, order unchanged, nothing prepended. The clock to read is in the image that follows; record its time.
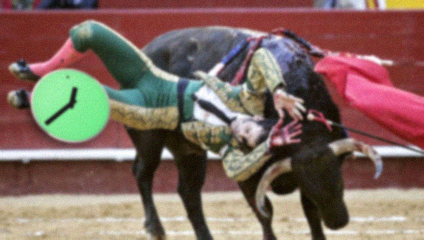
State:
12,39
